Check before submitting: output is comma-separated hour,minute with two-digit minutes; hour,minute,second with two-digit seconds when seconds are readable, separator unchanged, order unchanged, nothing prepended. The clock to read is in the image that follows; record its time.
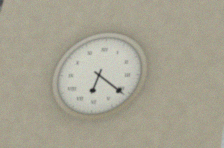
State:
6,21
